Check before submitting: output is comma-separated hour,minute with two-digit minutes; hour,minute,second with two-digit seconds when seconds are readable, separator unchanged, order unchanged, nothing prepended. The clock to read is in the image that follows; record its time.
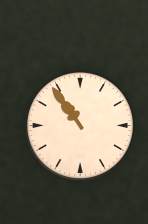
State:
10,54
